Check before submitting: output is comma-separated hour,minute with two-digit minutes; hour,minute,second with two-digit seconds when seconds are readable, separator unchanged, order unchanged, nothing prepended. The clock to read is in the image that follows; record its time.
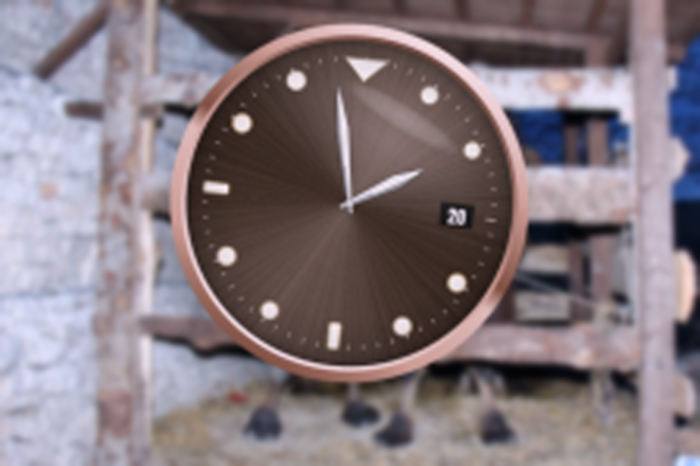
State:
1,58
